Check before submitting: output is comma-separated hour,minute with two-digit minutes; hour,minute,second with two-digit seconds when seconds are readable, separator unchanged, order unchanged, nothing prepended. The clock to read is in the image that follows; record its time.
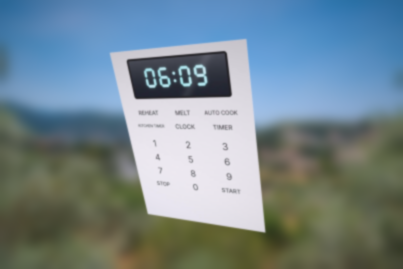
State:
6,09
